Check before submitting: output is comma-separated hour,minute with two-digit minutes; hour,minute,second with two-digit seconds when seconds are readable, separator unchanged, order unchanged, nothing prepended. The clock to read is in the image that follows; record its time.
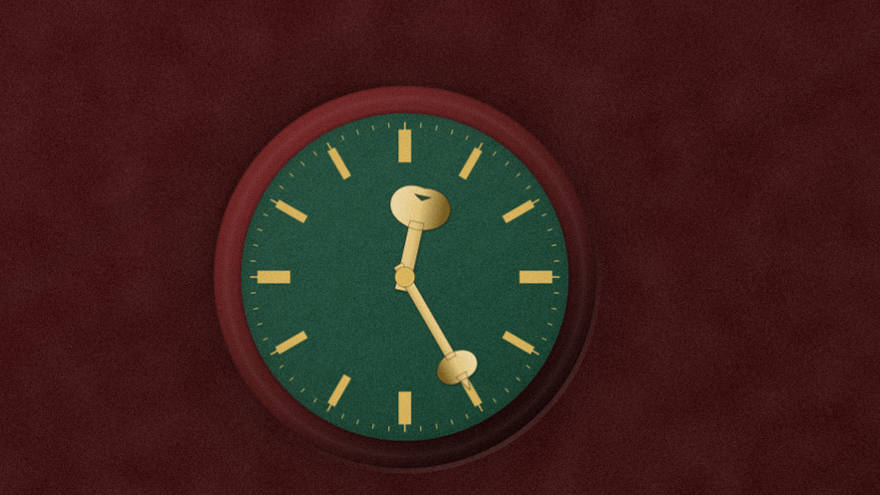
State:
12,25
